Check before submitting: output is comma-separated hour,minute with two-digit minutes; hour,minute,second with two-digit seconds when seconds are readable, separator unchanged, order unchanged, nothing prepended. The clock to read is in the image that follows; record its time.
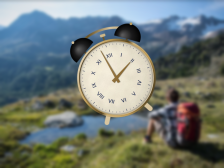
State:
1,58
